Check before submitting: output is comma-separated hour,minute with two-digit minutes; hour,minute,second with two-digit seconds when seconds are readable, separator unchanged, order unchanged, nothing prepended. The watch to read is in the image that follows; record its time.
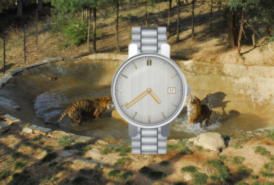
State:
4,39
